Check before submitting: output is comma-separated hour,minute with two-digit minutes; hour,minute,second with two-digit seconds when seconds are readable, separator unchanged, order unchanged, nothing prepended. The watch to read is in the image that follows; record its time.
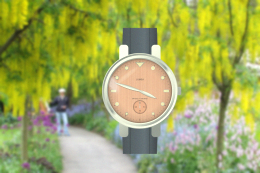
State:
3,48
